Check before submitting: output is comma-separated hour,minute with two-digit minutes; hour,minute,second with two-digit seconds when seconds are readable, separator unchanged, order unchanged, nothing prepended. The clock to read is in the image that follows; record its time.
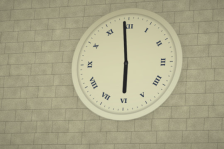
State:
5,59
